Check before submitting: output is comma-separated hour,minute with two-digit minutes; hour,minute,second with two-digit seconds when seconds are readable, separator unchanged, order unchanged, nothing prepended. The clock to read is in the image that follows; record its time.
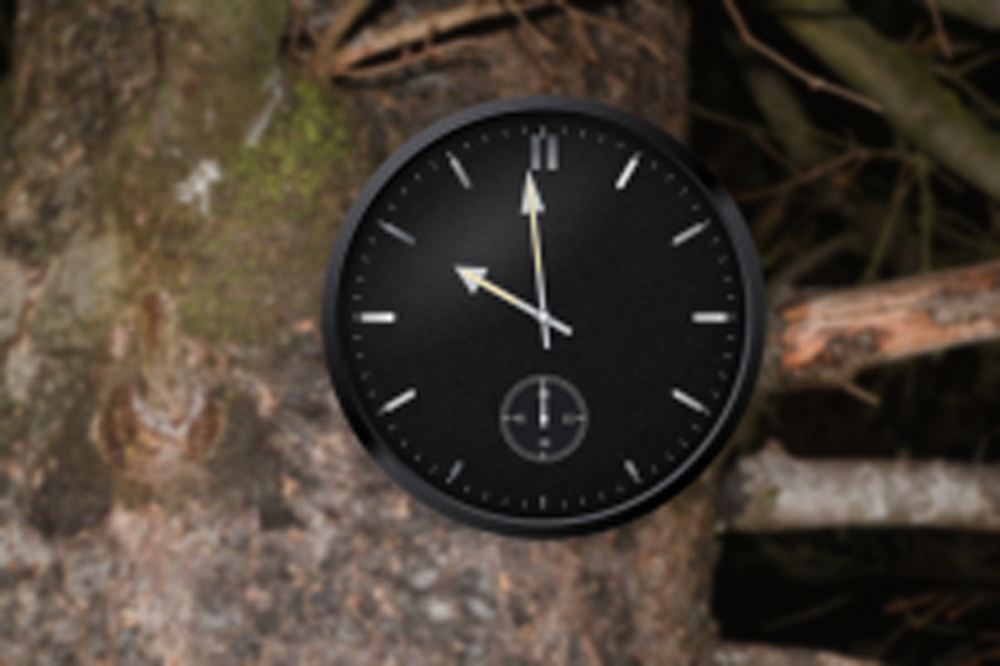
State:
9,59
